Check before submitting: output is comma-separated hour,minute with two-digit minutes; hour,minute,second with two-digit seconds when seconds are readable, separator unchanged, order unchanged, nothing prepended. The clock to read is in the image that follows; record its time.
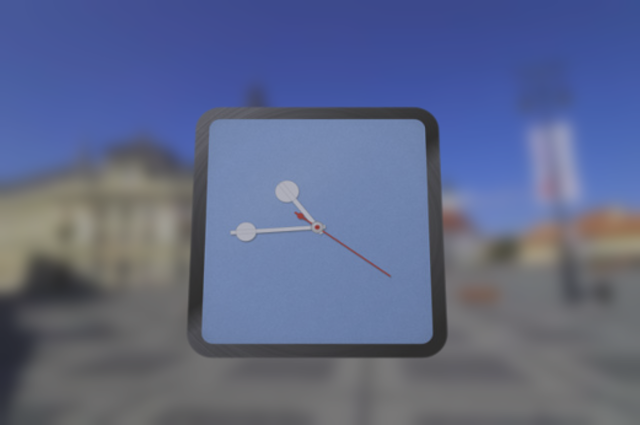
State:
10,44,21
